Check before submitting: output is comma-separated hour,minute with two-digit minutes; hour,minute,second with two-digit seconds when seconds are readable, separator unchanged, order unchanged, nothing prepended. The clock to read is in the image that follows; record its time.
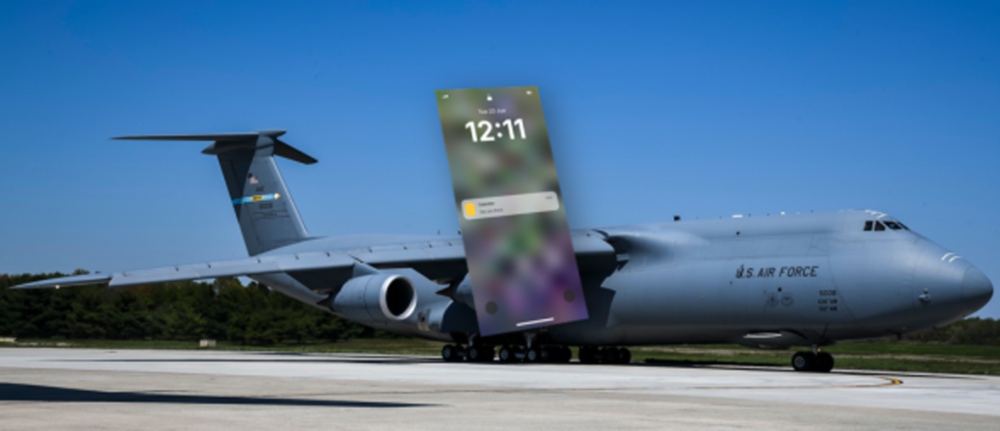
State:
12,11
